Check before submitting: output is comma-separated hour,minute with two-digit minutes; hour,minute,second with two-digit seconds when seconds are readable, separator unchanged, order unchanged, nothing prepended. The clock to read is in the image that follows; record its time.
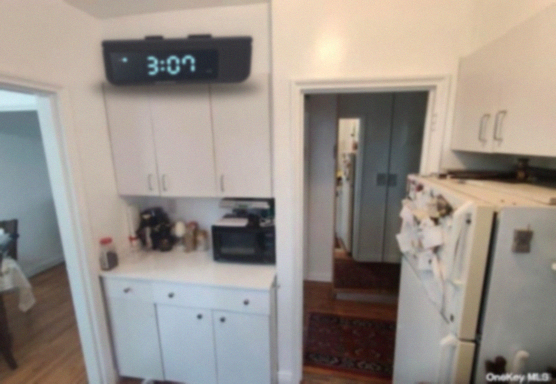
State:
3,07
